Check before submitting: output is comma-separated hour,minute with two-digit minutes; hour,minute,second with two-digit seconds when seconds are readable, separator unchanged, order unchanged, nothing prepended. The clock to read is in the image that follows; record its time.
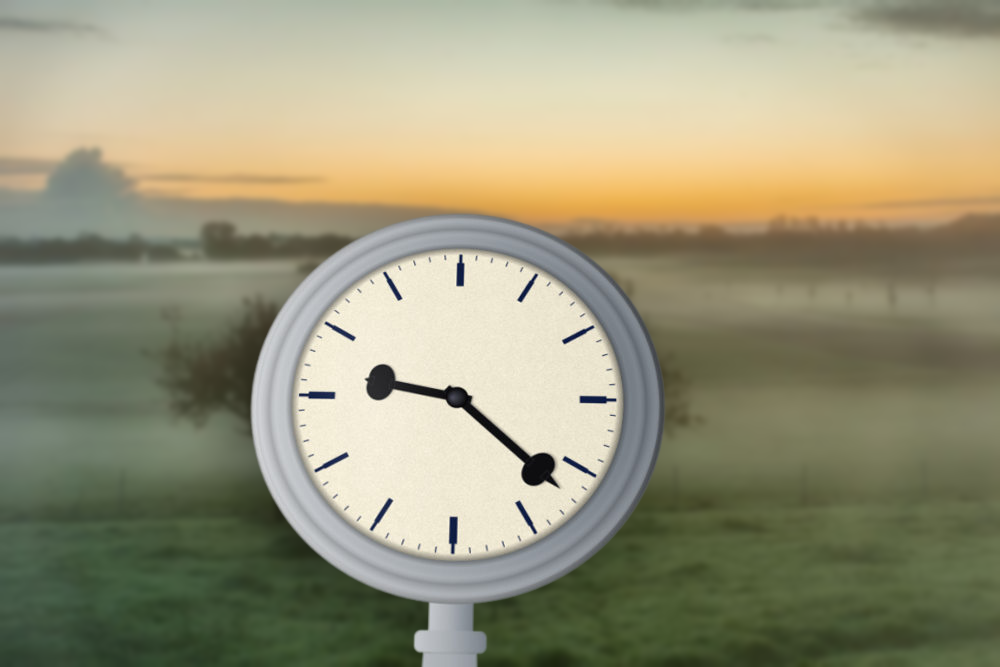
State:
9,22
